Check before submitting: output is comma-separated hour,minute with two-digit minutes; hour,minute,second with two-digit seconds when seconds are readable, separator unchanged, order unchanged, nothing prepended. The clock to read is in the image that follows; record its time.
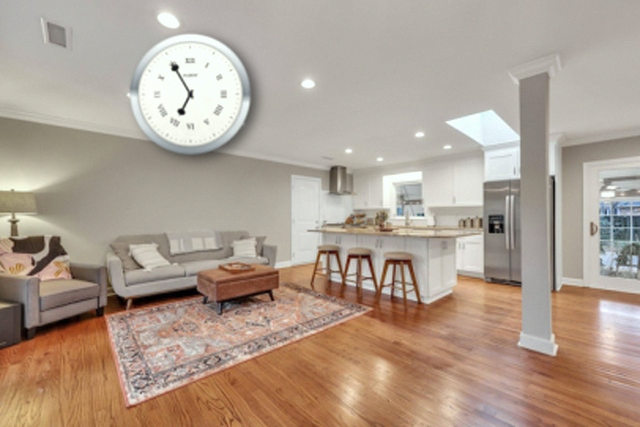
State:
6,55
